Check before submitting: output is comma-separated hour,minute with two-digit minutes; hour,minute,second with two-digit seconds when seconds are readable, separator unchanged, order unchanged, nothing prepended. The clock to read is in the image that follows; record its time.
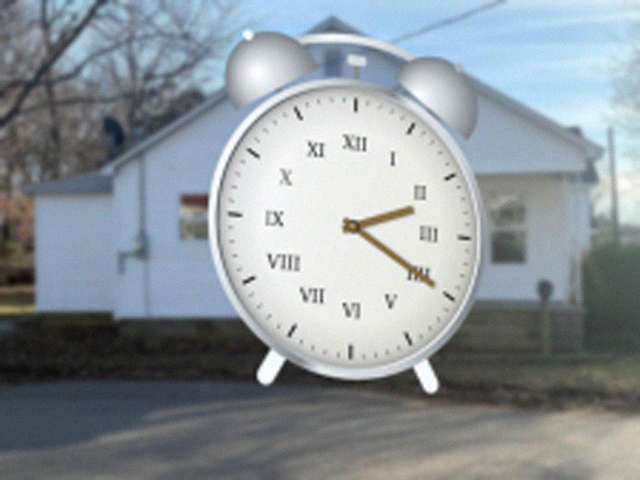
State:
2,20
